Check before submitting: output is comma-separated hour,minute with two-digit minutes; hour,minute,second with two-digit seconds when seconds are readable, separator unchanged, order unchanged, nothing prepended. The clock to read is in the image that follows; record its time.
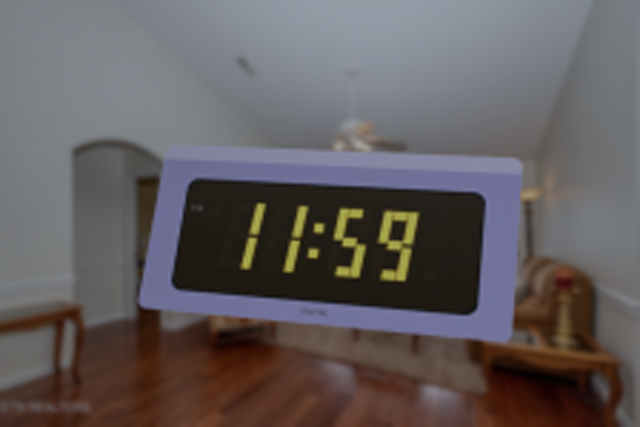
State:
11,59
